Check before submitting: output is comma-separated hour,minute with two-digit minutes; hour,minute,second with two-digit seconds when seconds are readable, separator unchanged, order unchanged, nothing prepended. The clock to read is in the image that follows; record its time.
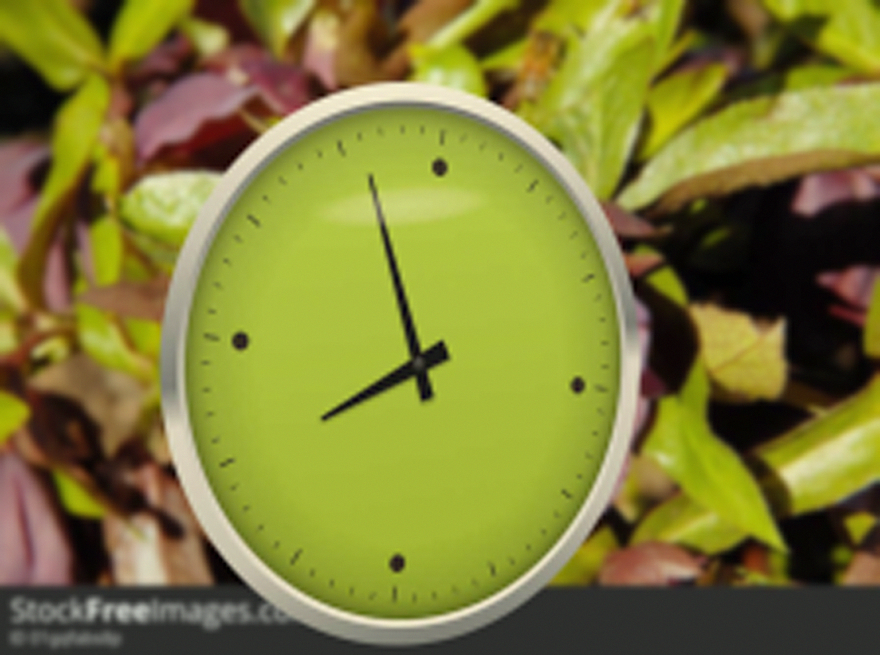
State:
7,56
